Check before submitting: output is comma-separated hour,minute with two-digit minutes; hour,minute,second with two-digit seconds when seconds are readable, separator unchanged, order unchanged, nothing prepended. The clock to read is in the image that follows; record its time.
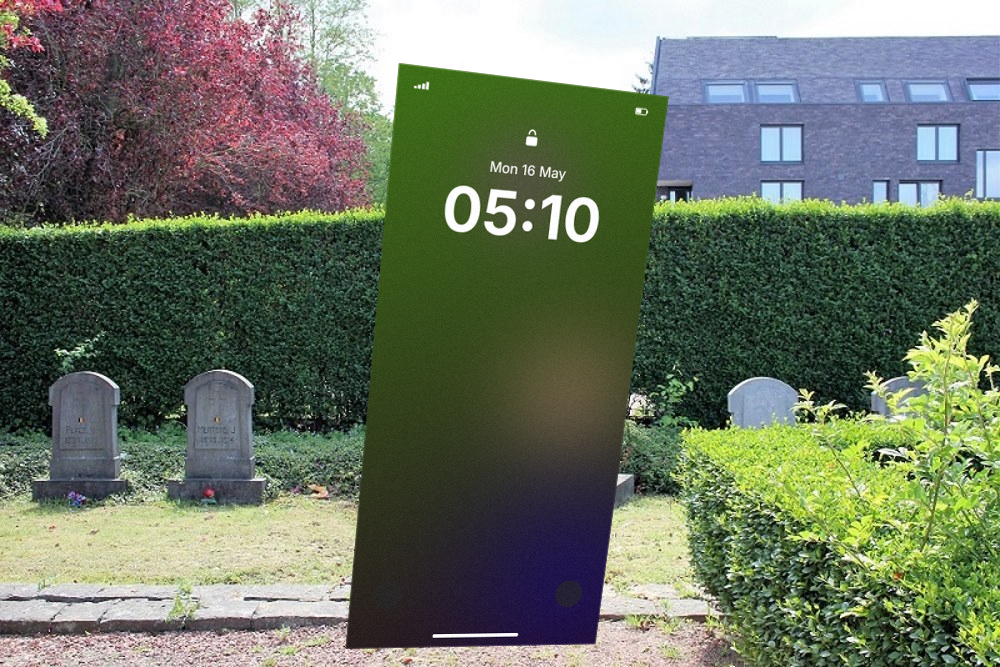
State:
5,10
